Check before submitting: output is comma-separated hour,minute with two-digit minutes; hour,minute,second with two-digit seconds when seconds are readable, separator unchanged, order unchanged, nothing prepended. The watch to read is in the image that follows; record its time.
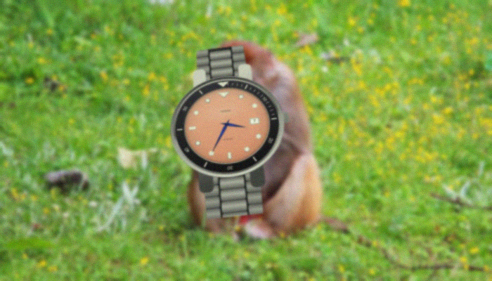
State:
3,35
